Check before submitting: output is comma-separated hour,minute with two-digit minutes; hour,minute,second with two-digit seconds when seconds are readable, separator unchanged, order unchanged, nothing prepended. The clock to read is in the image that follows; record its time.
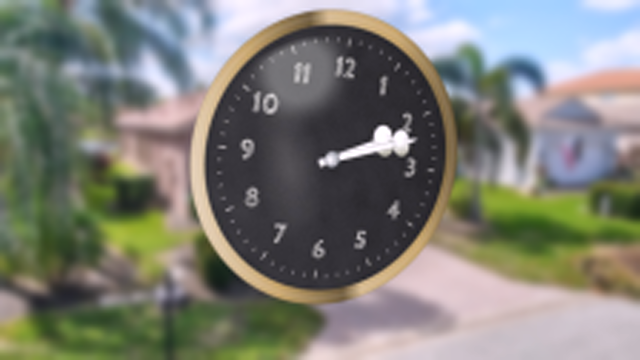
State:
2,12
